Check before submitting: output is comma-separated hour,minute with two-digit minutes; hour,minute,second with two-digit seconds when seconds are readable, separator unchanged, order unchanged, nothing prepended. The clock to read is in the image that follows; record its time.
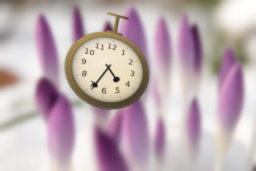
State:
4,34
